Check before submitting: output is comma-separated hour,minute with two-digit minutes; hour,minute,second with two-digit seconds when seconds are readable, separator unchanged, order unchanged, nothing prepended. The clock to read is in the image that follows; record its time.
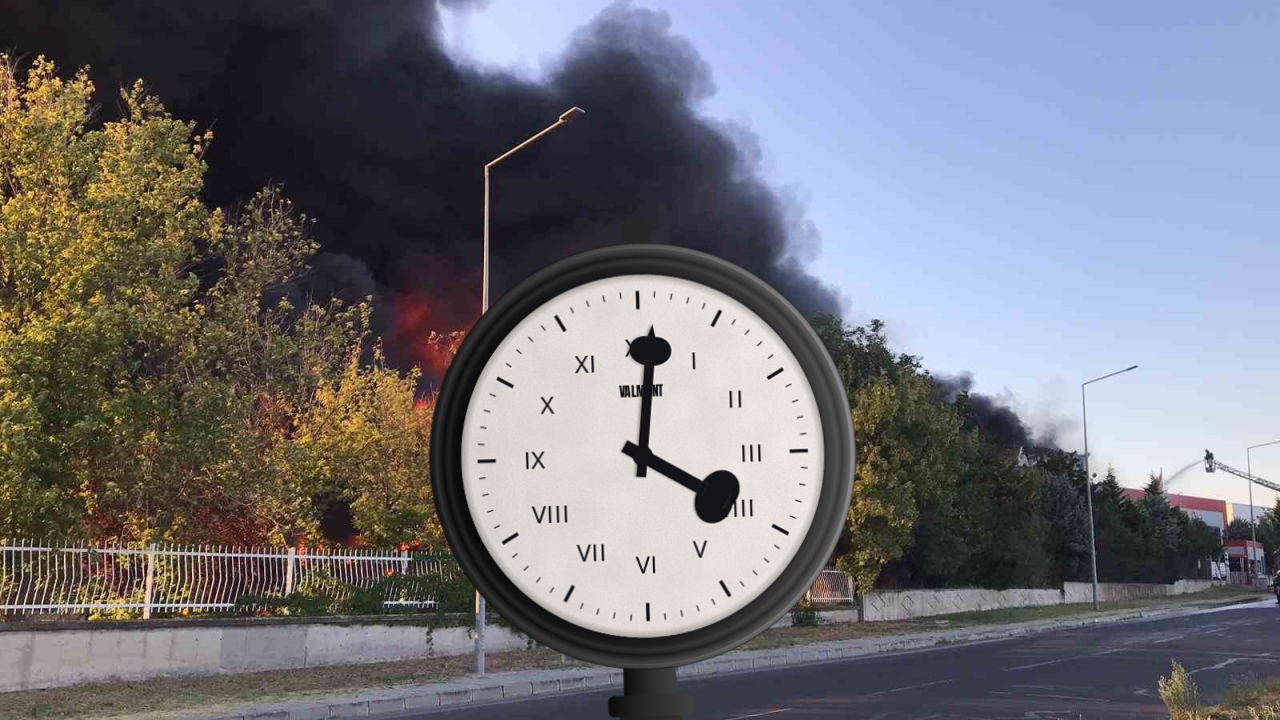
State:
4,01
